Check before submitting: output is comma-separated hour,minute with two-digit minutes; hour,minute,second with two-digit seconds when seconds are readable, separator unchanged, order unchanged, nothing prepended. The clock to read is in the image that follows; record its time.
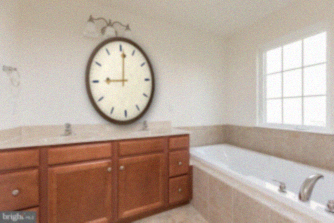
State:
9,01
